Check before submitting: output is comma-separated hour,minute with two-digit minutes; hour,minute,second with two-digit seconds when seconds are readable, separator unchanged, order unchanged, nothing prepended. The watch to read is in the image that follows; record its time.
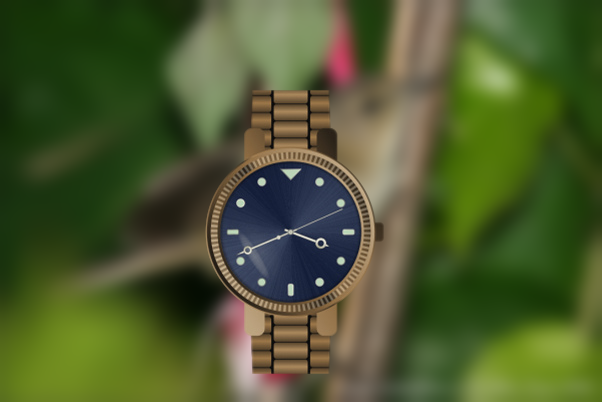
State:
3,41,11
